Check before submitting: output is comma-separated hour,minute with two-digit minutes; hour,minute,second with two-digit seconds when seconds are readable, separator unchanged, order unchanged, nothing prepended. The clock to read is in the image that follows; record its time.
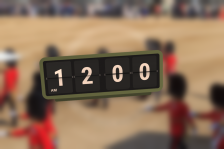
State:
12,00
